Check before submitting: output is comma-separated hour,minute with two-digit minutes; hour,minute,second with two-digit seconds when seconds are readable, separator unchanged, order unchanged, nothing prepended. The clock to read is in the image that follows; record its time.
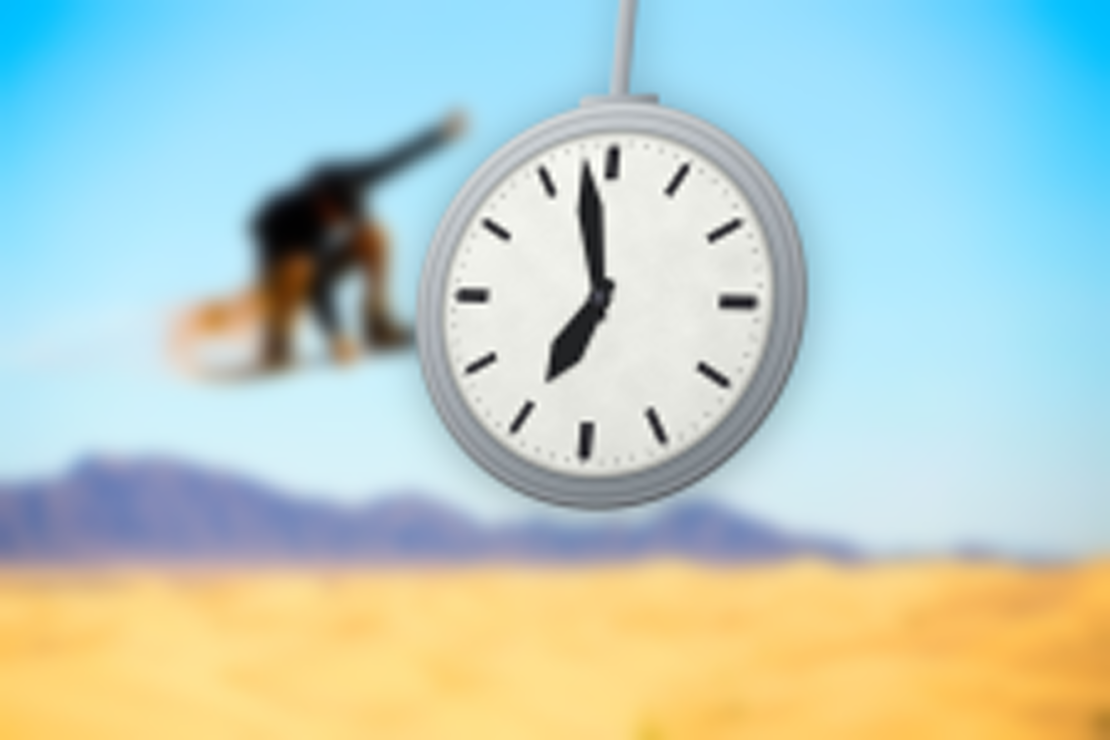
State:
6,58
